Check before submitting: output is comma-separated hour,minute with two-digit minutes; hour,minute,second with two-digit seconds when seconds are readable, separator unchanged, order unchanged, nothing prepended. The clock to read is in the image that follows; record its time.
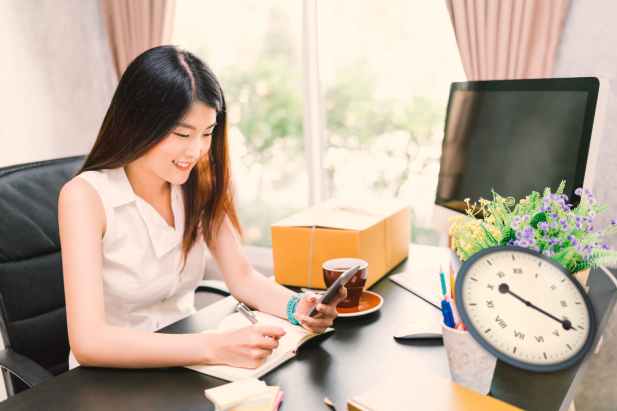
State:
10,21
